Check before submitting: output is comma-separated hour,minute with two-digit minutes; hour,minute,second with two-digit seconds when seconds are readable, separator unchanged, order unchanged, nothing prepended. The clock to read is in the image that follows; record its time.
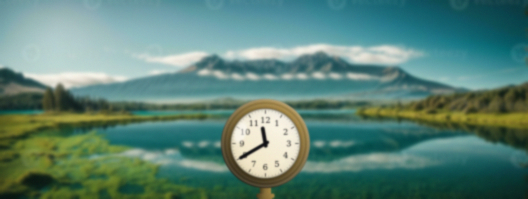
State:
11,40
